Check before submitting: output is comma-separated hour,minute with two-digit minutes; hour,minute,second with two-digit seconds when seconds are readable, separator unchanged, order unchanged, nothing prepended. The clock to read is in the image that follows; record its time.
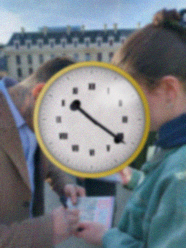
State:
10,21
